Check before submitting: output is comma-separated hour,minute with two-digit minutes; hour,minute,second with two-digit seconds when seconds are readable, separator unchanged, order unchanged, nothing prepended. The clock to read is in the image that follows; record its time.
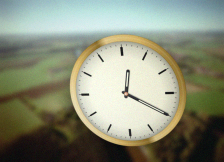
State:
12,20
